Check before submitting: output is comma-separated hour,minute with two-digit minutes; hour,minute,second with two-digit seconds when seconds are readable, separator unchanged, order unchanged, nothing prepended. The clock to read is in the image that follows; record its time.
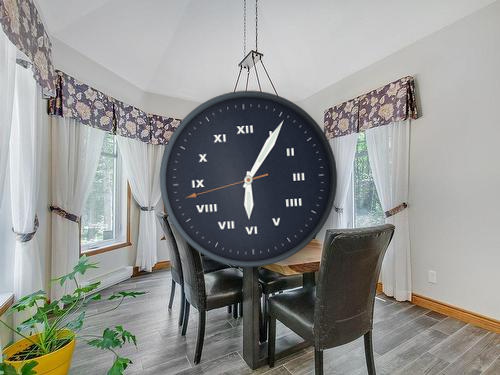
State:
6,05,43
